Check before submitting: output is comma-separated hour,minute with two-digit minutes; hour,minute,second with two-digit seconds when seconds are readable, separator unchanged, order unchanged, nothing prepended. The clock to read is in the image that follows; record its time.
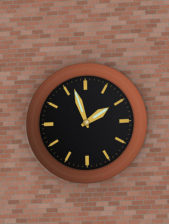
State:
1,57
